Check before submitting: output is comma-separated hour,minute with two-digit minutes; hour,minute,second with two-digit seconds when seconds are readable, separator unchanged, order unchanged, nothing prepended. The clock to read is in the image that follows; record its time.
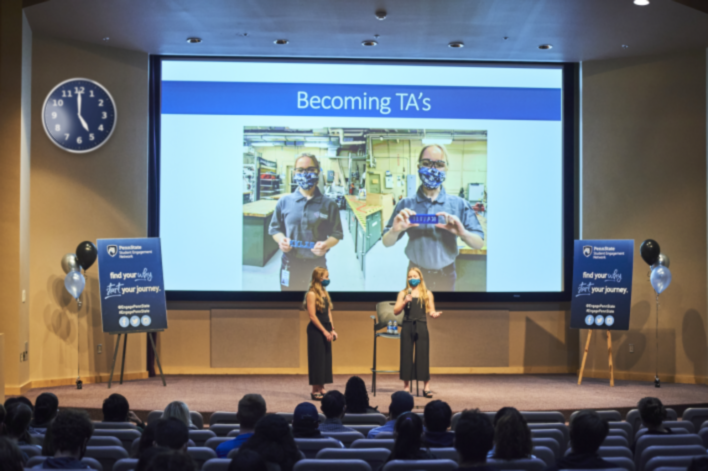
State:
5,00
